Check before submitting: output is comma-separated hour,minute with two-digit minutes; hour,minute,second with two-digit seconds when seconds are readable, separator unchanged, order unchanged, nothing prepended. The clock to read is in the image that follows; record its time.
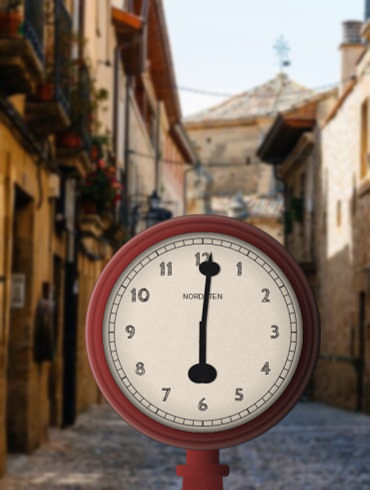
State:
6,01
